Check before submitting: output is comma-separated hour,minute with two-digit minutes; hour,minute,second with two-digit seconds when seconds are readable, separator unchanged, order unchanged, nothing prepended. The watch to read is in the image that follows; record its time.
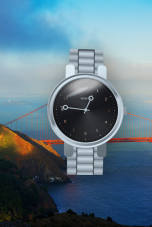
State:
12,46
